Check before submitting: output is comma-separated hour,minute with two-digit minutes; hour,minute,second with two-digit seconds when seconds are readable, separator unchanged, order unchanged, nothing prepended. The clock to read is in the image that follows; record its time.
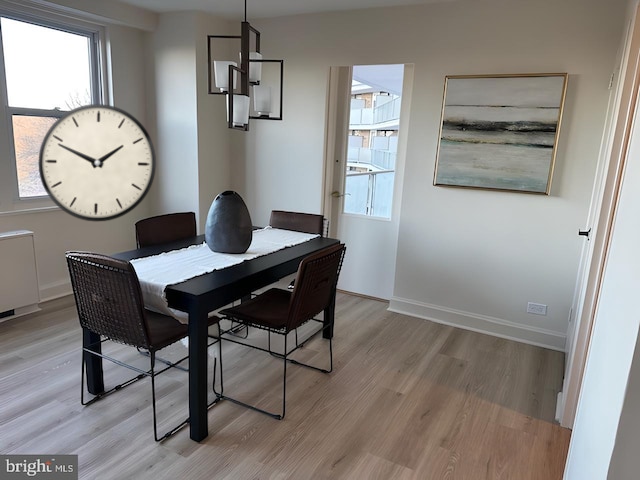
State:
1,49
